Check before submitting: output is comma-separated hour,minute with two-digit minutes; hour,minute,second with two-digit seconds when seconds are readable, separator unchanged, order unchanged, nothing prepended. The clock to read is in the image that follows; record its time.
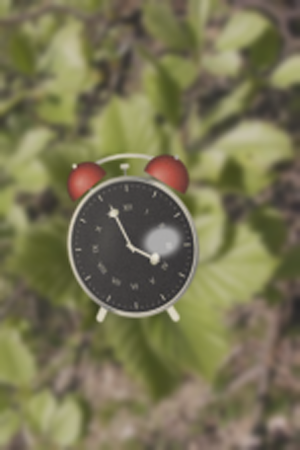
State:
3,56
